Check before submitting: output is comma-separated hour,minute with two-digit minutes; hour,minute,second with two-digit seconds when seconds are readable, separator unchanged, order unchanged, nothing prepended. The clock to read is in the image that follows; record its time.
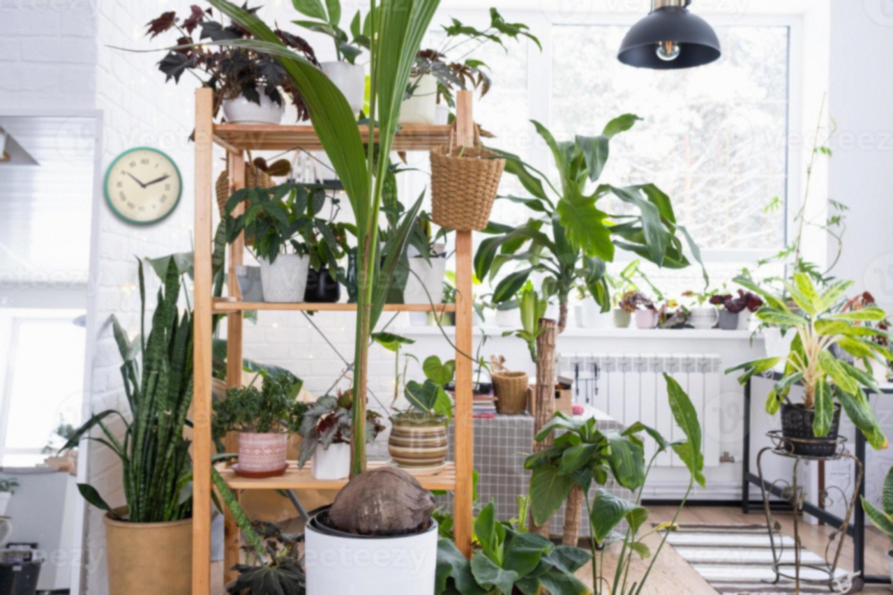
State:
10,11
